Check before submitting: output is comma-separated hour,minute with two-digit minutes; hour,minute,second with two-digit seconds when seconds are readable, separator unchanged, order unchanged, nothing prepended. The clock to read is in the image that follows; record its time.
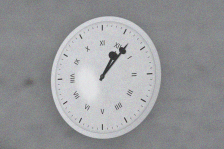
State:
12,02
